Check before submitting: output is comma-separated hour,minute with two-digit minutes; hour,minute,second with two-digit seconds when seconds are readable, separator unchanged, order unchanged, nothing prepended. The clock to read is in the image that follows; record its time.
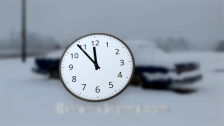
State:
11,54
